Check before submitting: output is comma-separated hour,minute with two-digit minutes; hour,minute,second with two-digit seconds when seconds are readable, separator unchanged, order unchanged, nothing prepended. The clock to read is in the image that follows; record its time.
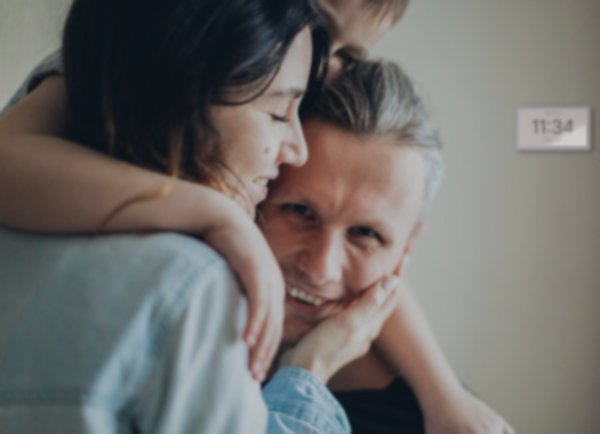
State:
11,34
